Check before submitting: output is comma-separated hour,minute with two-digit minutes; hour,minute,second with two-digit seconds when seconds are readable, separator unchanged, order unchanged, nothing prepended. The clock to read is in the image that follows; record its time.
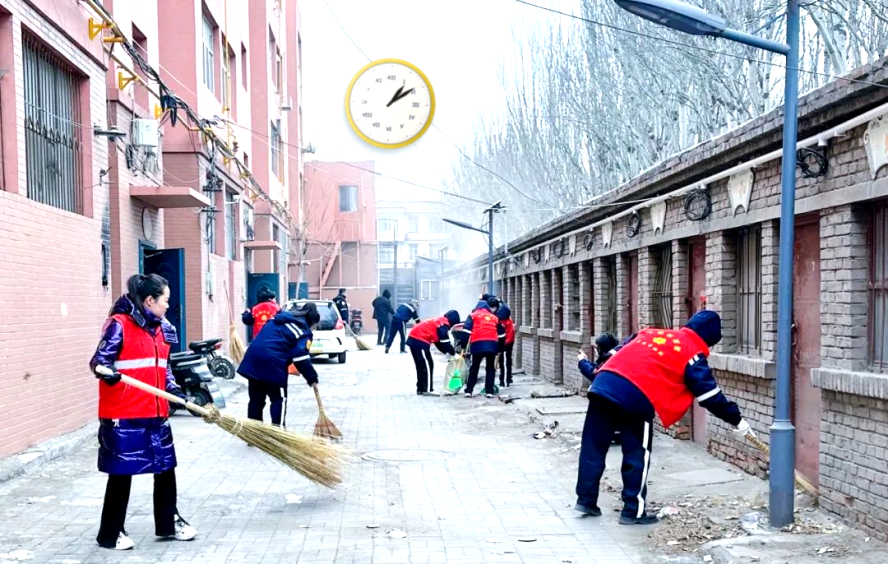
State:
1,09
